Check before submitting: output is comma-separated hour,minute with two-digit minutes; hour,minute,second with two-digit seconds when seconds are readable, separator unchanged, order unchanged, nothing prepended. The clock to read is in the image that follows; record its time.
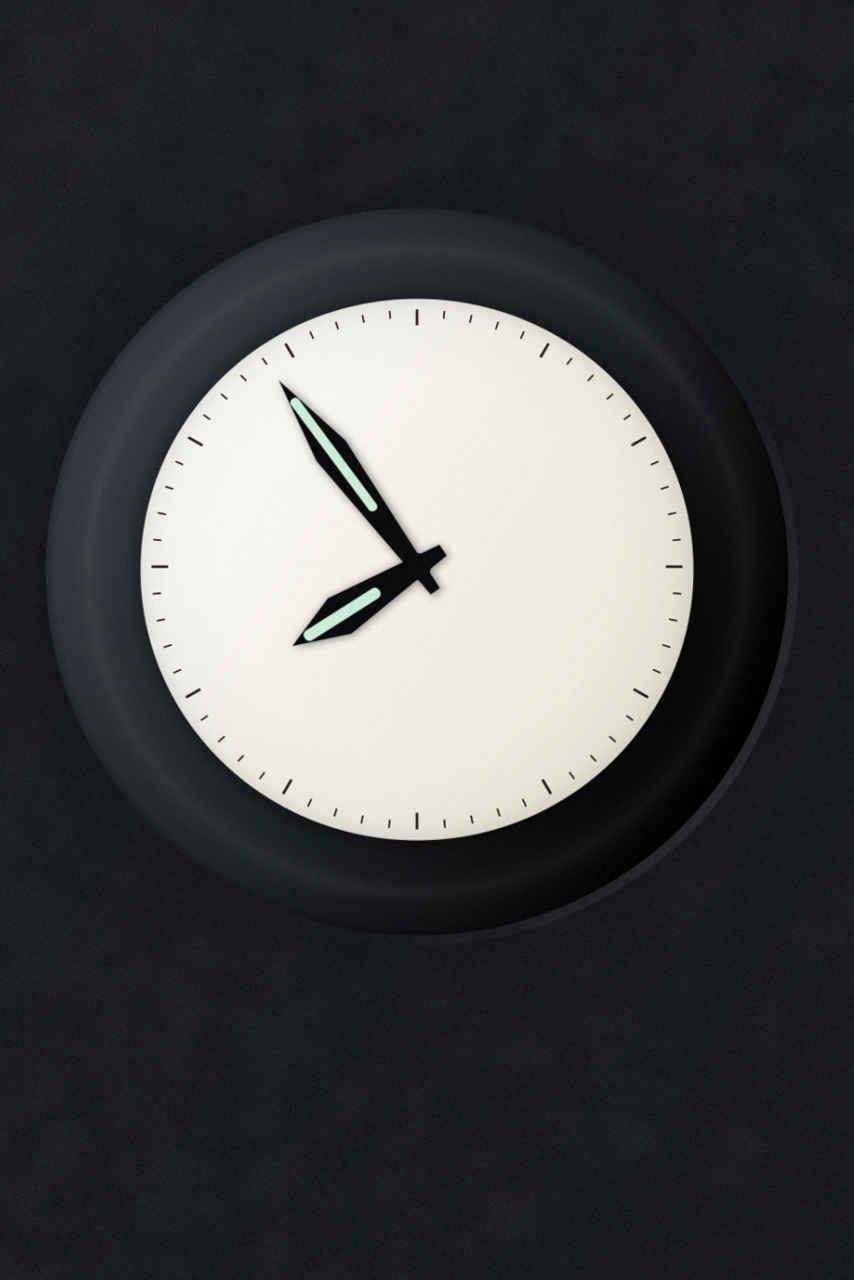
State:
7,54
